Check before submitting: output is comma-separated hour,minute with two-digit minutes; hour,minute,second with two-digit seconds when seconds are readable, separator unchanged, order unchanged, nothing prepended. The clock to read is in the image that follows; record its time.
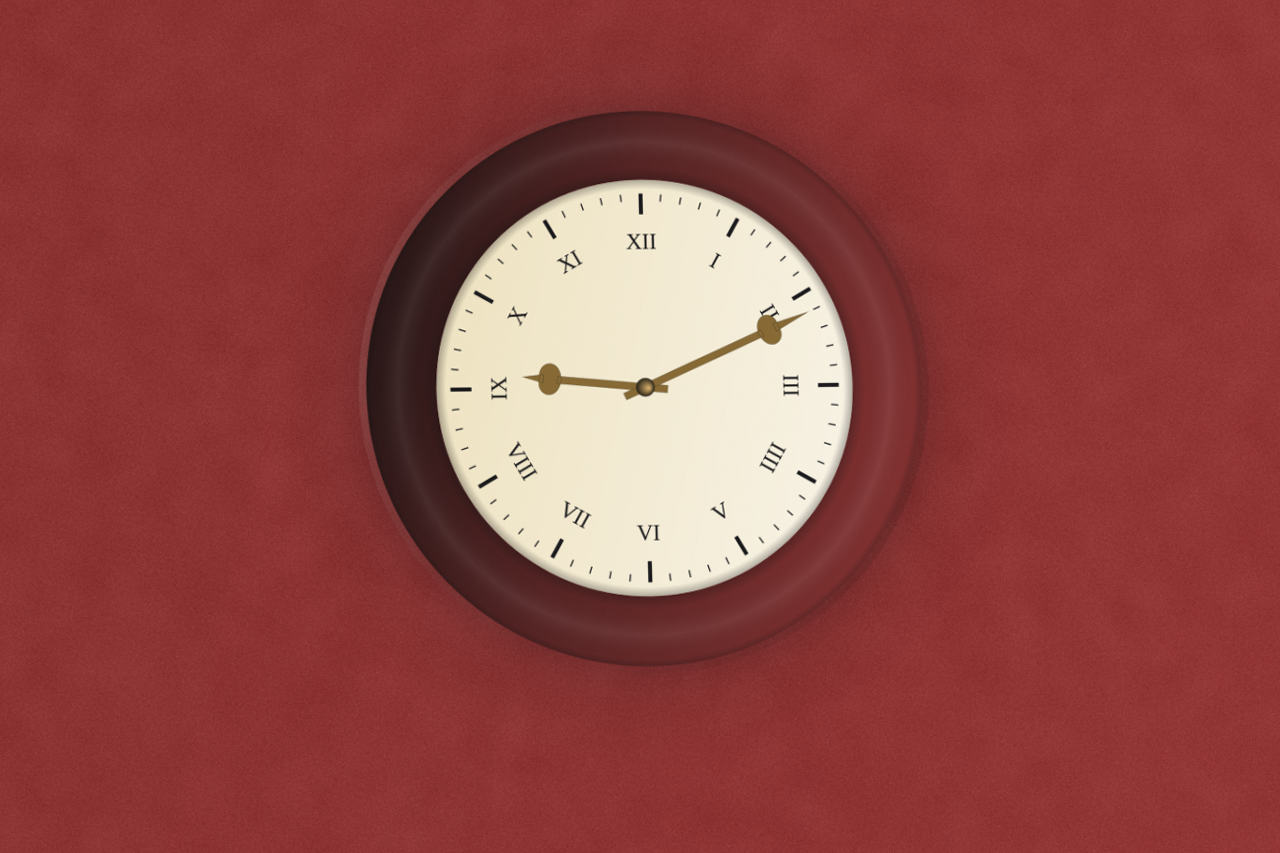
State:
9,11
